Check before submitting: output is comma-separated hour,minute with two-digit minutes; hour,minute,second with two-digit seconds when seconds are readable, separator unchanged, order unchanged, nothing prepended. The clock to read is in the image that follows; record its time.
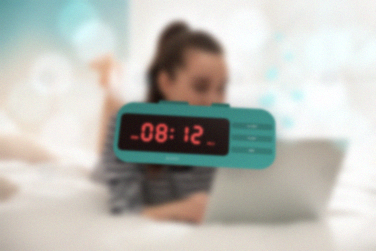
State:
8,12
